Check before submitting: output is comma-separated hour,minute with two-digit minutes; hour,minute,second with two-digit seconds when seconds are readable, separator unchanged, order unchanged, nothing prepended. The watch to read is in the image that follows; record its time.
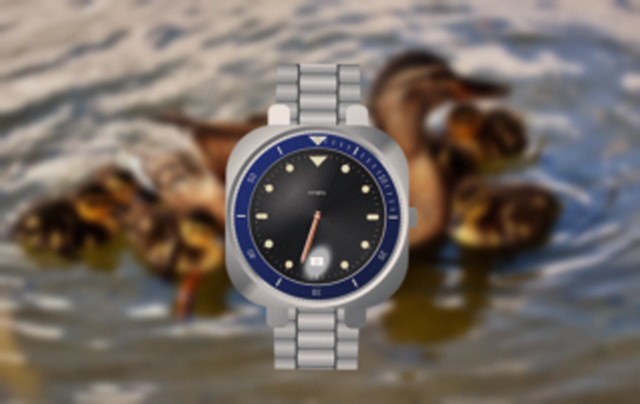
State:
6,33
